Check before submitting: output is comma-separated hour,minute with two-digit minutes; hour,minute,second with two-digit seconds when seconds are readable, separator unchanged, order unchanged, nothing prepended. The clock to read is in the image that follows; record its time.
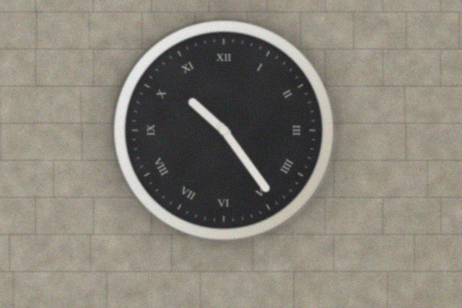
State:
10,24
